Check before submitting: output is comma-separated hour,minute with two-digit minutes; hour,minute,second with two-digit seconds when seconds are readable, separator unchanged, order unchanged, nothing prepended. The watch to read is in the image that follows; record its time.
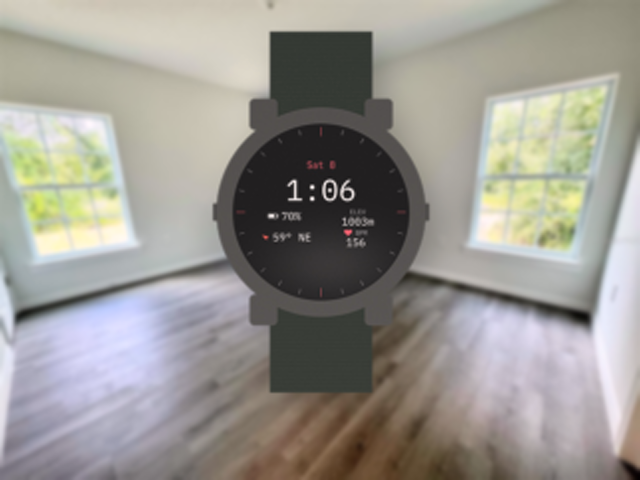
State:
1,06
